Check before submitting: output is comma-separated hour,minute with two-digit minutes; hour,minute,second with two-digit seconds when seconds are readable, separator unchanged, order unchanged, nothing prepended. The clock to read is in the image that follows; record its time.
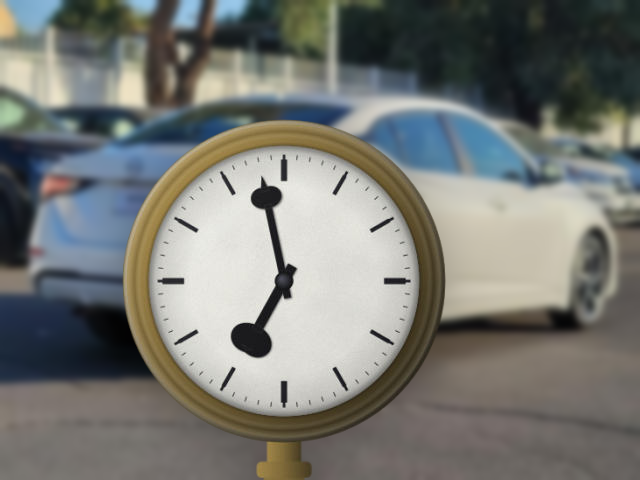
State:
6,58
